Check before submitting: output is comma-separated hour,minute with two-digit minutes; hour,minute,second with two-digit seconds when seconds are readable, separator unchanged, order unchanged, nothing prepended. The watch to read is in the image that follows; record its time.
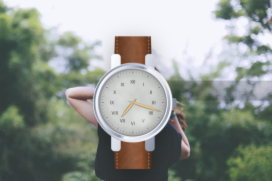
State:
7,18
